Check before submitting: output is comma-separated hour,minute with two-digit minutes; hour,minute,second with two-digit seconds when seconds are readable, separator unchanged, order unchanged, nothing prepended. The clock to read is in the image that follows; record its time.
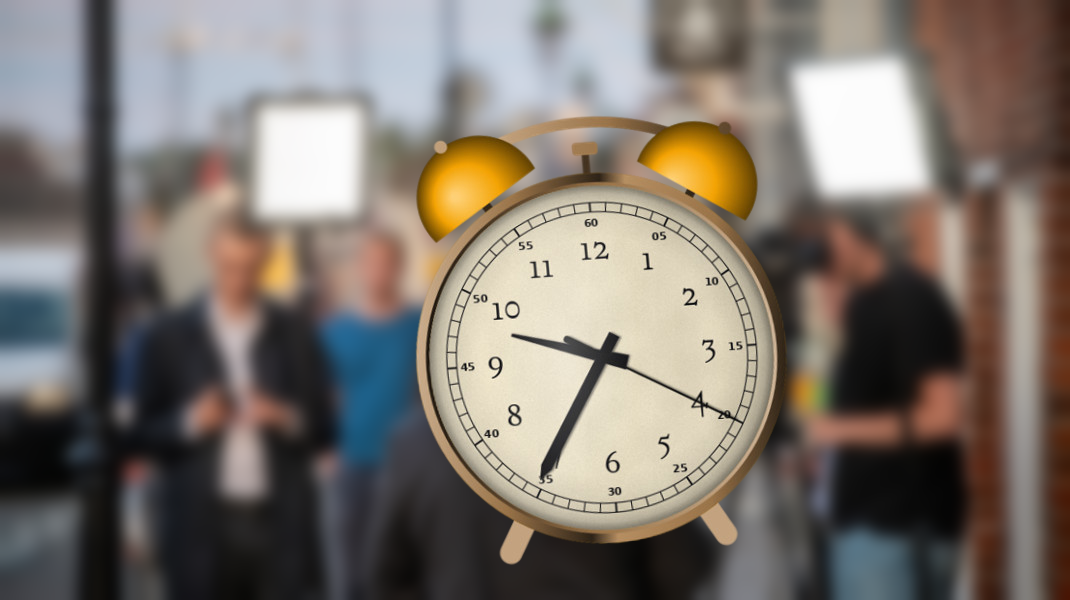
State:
9,35,20
